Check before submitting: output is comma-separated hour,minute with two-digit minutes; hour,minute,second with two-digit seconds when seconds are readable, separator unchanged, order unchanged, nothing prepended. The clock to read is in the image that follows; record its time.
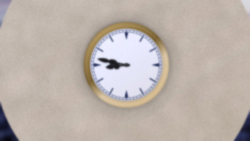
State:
8,47
